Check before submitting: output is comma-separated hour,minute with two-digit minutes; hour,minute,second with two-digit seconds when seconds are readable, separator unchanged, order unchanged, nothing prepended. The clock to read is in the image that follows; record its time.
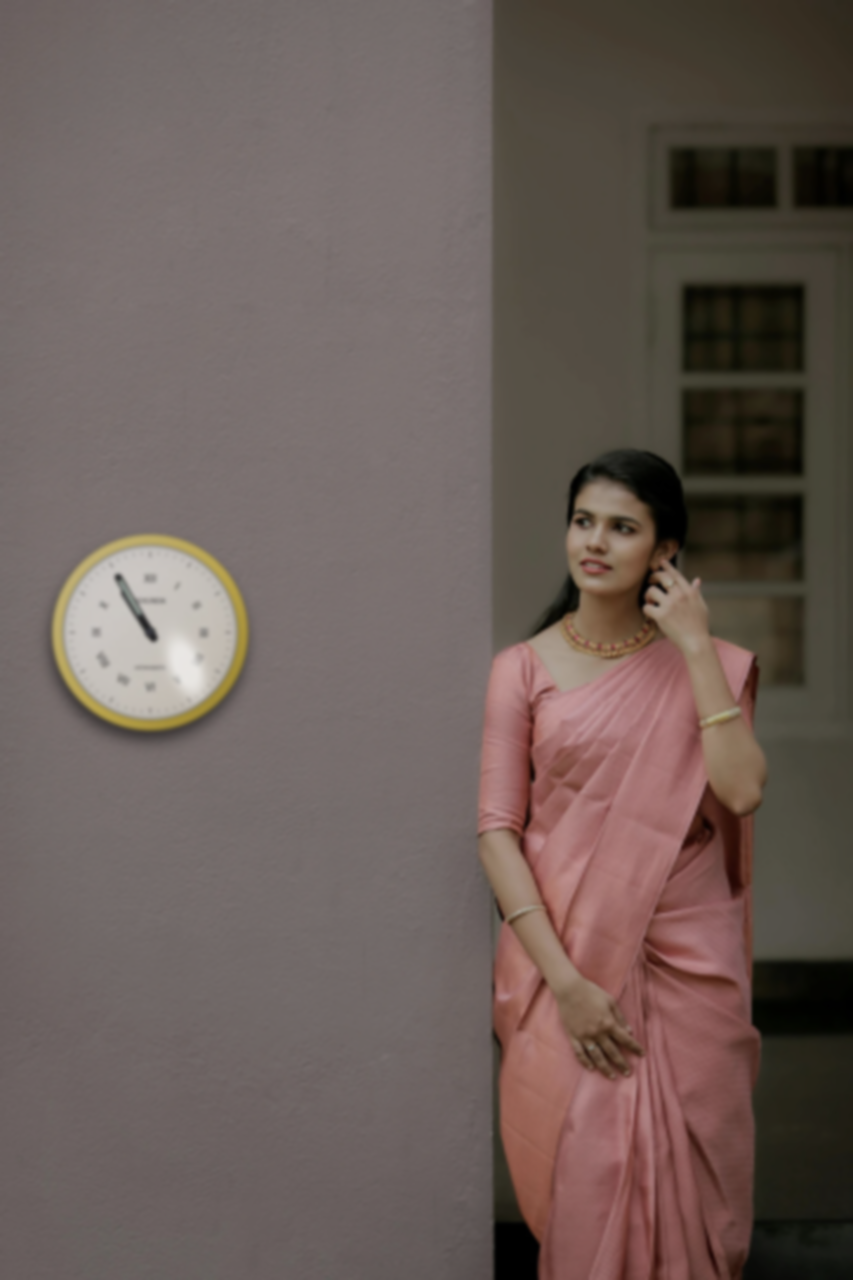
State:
10,55
